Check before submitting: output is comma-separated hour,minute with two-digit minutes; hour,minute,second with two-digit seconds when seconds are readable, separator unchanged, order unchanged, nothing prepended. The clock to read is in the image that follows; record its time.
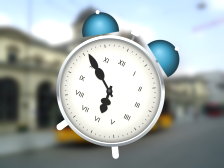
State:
5,51
